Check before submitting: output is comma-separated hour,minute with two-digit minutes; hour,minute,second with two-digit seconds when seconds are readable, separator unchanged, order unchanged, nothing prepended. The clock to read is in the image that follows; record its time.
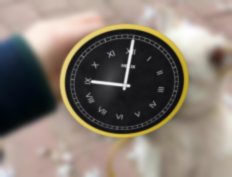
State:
9,00
